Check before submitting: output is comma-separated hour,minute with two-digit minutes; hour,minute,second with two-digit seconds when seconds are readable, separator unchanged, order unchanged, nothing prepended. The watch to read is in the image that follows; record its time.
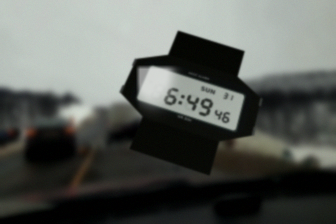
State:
6,49,46
